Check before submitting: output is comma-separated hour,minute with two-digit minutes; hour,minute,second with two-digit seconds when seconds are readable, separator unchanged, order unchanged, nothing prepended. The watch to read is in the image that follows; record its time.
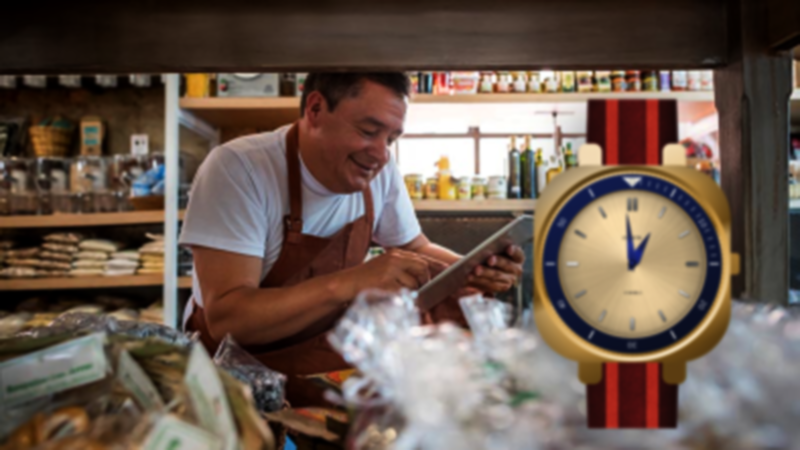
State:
12,59
